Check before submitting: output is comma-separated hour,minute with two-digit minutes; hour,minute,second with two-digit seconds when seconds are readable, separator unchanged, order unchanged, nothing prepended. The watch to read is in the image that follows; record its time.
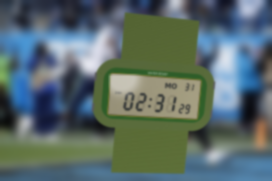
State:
2,31
